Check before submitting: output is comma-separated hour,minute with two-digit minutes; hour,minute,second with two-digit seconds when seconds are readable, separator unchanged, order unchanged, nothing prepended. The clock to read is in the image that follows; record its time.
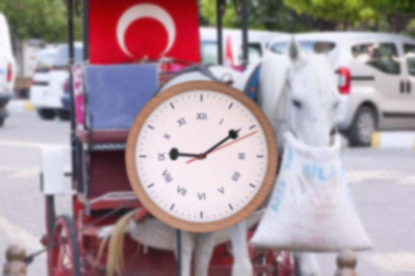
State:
9,09,11
